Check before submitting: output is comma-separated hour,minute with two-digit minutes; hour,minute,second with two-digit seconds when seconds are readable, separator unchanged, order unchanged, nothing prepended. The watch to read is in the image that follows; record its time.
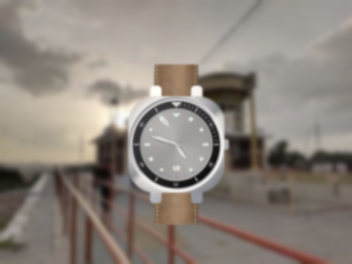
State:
4,48
